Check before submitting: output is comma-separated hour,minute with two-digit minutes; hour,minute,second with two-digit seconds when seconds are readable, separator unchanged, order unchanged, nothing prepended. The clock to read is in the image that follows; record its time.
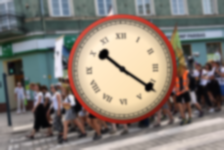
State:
10,21
